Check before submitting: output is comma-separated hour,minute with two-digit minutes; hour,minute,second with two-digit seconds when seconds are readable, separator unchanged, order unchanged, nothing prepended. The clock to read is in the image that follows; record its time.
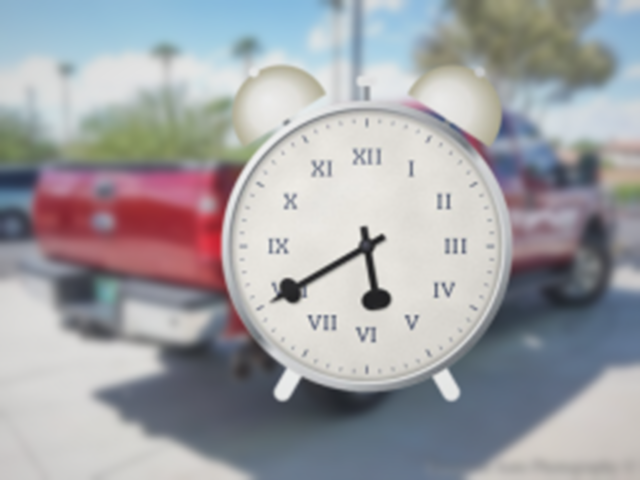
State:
5,40
